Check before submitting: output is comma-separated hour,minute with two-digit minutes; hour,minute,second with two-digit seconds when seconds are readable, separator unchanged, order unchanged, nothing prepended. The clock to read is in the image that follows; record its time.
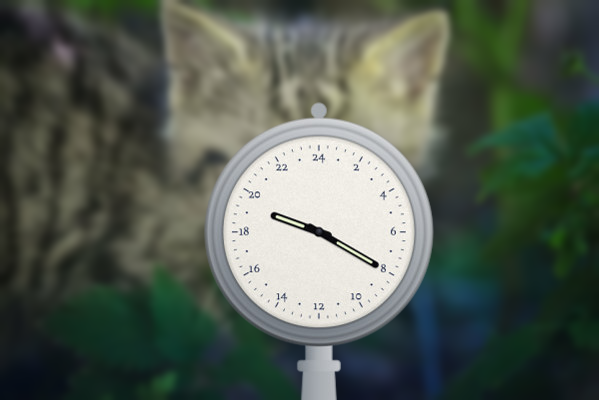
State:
19,20
